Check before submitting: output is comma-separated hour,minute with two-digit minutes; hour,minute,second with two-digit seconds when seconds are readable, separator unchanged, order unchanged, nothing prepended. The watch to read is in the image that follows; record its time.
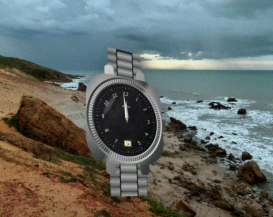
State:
11,59
